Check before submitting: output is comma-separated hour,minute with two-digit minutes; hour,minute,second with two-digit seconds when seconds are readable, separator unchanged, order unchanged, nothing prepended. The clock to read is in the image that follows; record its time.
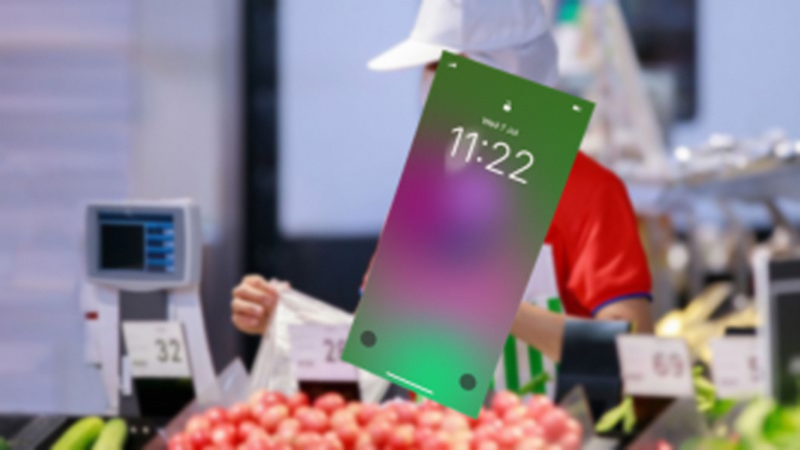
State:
11,22
